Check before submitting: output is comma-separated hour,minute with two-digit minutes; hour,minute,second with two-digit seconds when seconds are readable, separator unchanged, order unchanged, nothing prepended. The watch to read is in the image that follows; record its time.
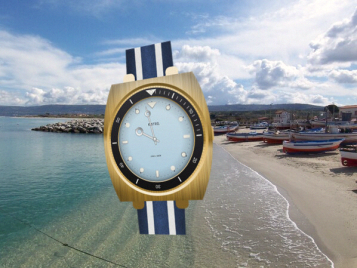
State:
9,58
